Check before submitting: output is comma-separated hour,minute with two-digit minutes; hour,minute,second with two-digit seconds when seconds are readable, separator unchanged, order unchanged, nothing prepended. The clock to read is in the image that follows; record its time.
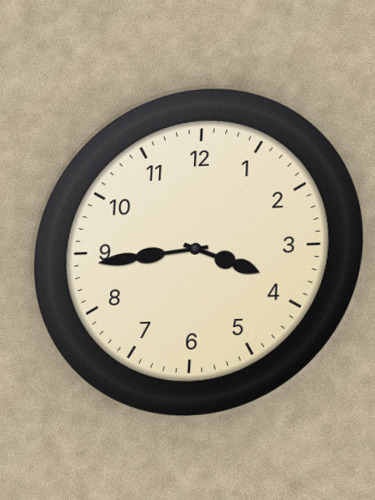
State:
3,44
